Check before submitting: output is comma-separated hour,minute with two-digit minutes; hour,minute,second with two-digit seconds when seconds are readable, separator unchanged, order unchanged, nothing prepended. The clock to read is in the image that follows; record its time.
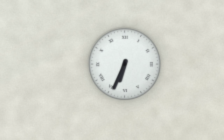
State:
6,34
